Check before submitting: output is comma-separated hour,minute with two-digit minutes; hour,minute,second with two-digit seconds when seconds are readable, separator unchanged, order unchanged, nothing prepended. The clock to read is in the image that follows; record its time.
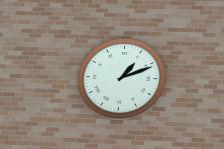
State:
1,11
